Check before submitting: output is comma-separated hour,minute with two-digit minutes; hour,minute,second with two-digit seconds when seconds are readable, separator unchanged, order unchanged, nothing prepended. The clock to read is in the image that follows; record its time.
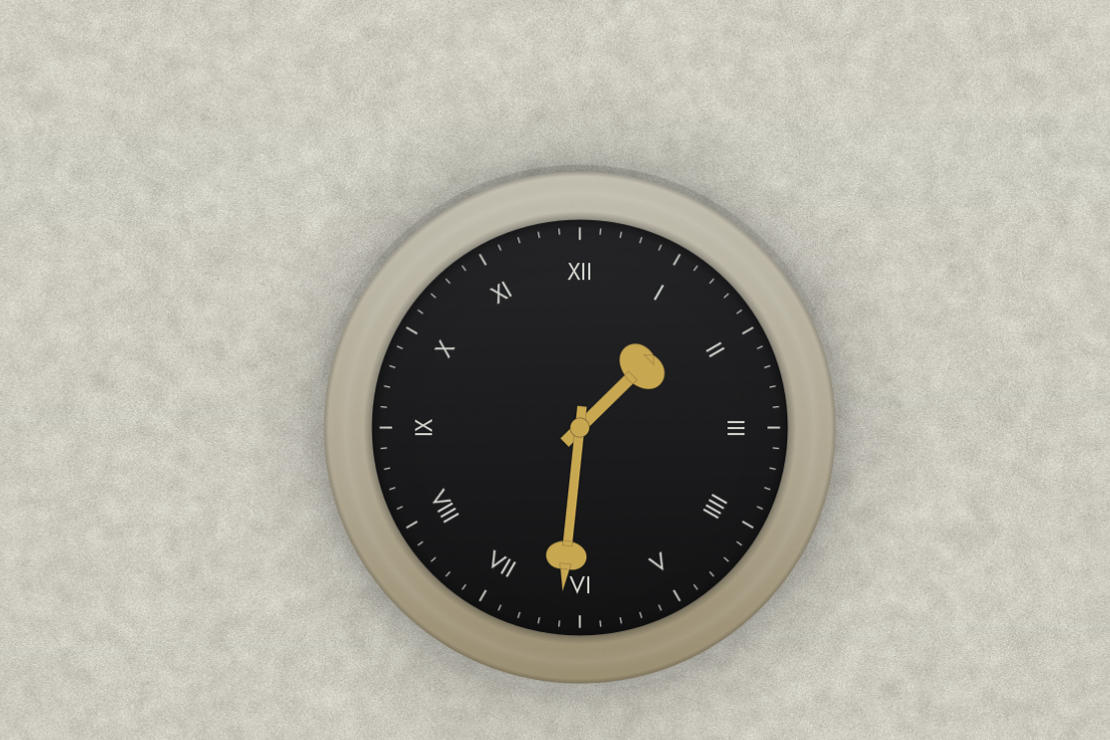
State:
1,31
